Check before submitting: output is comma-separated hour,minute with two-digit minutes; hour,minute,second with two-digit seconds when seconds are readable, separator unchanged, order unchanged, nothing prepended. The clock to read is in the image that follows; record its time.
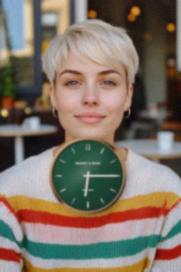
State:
6,15
